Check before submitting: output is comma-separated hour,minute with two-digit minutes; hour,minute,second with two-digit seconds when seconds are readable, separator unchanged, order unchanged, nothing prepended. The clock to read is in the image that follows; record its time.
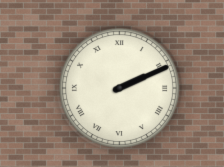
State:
2,11
